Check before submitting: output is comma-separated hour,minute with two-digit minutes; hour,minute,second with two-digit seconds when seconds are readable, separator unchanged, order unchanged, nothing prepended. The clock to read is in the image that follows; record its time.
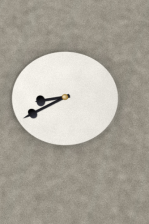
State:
8,40
